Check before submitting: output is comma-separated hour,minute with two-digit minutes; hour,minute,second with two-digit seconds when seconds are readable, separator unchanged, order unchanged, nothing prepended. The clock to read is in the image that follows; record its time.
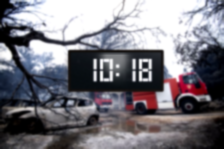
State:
10,18
